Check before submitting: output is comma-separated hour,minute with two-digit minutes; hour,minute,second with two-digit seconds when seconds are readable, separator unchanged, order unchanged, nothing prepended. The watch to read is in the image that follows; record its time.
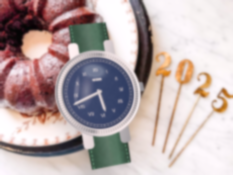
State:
5,42
